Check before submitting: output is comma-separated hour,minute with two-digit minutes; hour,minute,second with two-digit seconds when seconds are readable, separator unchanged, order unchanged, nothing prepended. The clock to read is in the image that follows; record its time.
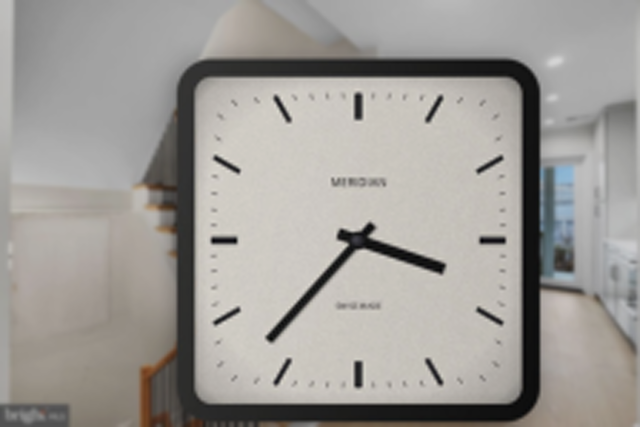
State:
3,37
